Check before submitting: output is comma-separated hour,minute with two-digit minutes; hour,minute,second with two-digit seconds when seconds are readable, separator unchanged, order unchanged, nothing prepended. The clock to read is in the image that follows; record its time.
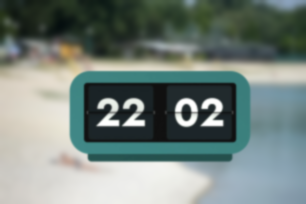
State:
22,02
